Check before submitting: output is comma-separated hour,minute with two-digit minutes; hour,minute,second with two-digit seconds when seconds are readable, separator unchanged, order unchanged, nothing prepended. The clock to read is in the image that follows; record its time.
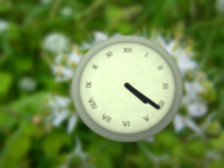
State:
4,21
